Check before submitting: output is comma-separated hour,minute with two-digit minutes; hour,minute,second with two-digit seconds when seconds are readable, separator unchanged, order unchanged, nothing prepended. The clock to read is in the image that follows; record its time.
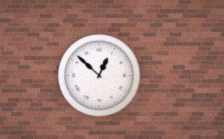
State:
12,52
